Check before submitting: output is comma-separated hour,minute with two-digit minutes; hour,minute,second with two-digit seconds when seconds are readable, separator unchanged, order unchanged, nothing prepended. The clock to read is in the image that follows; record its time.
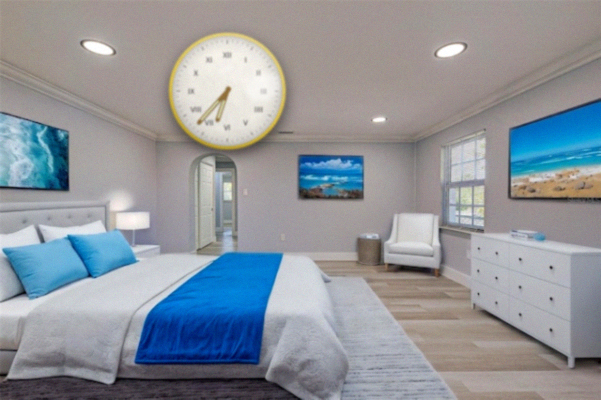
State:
6,37
